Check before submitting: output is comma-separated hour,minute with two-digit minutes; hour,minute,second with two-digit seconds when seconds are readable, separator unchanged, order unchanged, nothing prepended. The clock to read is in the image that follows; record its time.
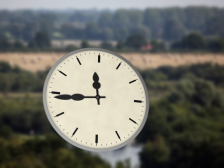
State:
11,44
